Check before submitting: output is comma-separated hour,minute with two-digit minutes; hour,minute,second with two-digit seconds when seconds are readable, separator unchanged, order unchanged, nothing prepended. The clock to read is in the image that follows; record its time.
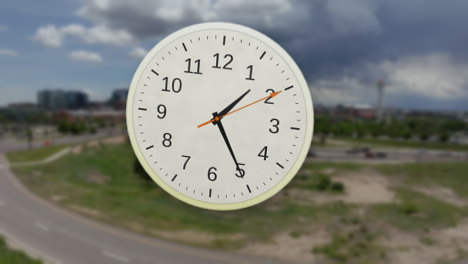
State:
1,25,10
